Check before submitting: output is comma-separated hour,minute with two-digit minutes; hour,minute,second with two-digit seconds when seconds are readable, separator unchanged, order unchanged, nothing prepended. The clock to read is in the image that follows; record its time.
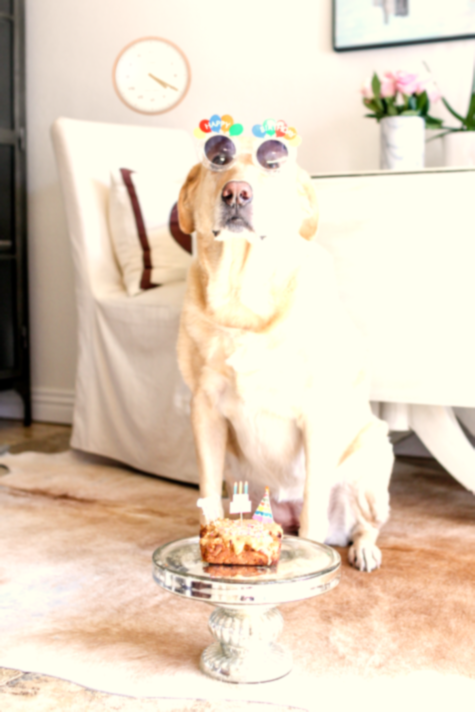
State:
4,20
